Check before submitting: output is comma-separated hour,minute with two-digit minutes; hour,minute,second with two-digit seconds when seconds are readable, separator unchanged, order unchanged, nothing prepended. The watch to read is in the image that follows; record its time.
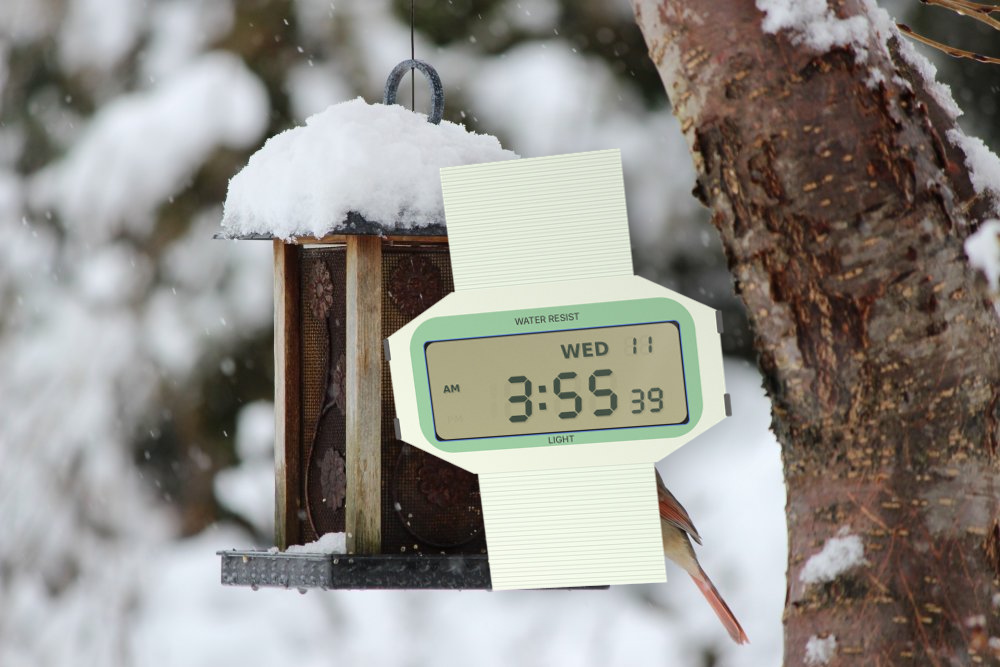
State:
3,55,39
